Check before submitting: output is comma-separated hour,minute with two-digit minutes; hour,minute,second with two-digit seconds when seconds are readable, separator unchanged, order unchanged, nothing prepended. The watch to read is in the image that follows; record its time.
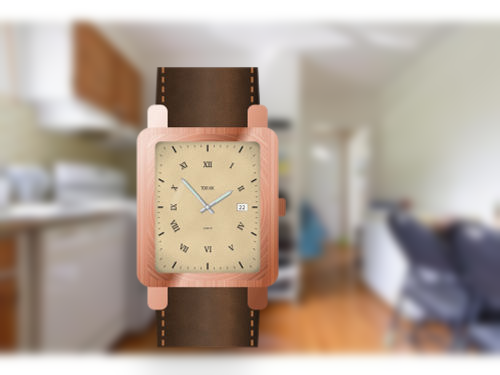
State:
1,53
